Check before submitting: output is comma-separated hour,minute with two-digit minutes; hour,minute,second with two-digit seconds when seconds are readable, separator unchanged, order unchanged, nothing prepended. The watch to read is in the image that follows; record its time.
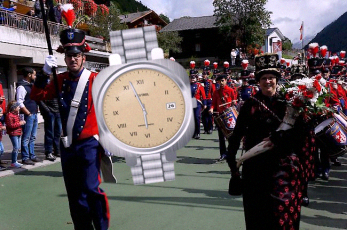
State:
5,57
